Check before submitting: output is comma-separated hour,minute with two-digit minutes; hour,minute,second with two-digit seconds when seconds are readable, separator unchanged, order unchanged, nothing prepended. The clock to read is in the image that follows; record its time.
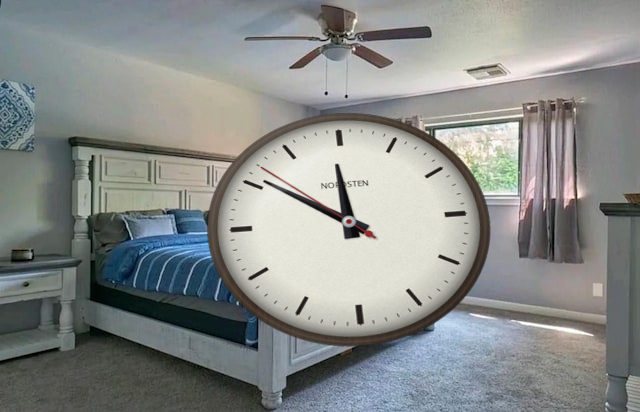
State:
11,50,52
